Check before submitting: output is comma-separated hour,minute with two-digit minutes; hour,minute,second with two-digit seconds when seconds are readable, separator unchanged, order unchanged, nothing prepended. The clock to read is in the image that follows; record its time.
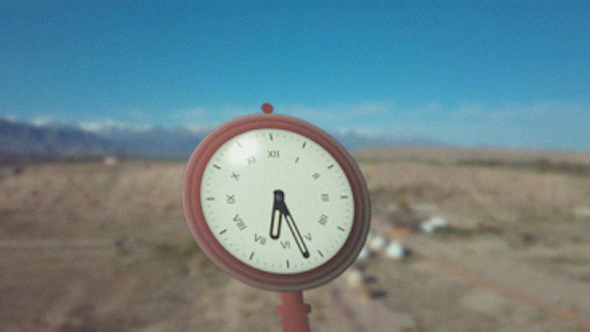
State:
6,27
